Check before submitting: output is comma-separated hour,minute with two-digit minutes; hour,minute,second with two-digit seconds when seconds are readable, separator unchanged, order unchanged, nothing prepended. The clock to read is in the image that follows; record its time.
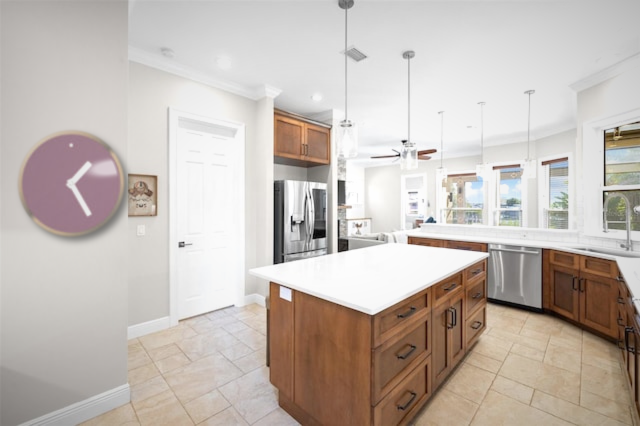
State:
1,25
